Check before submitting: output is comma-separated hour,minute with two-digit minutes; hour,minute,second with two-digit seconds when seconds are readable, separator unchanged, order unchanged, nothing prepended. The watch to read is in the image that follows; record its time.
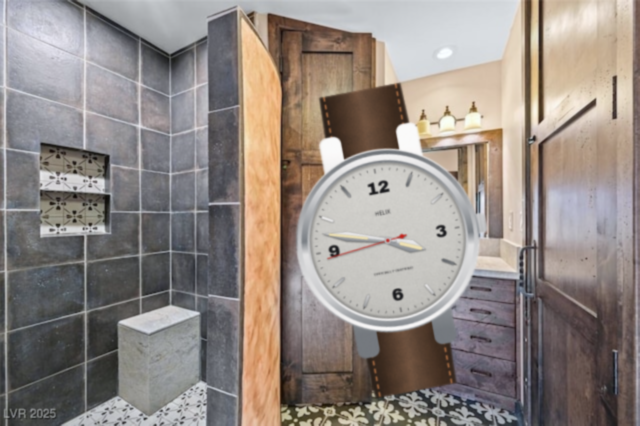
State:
3,47,44
